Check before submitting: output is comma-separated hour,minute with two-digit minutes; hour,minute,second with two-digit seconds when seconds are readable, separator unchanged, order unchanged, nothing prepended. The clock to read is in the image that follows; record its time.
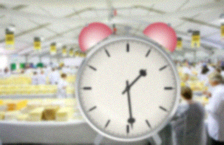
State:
1,29
